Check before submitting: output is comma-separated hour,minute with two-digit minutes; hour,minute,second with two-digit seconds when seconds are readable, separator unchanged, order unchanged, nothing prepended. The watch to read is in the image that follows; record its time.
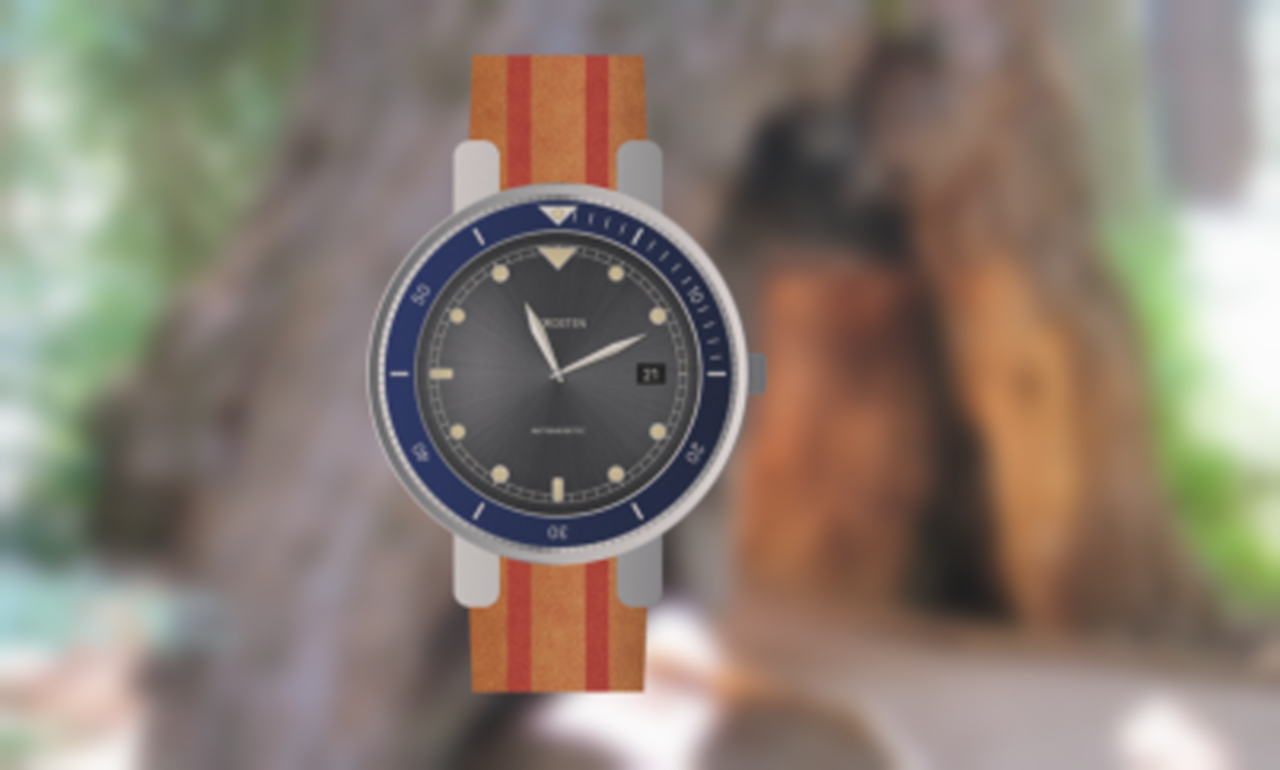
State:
11,11
